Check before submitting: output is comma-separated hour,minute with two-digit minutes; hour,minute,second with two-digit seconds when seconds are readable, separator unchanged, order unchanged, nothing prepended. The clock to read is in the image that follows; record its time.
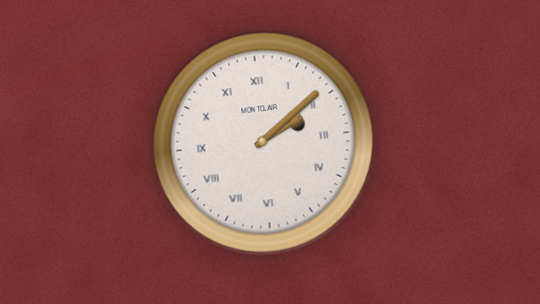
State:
2,09
